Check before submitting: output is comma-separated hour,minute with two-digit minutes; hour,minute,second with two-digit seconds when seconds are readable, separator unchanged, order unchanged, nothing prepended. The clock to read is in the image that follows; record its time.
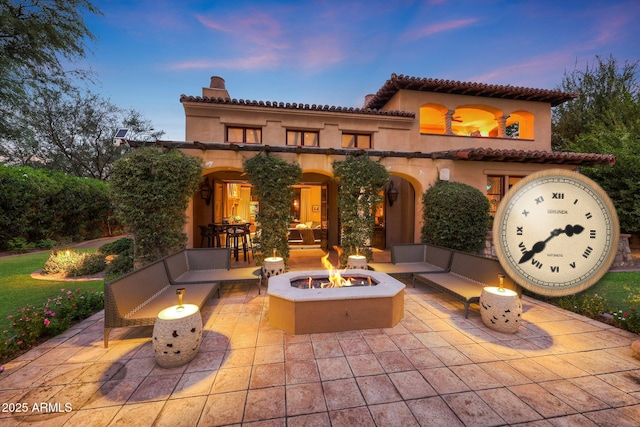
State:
2,38
